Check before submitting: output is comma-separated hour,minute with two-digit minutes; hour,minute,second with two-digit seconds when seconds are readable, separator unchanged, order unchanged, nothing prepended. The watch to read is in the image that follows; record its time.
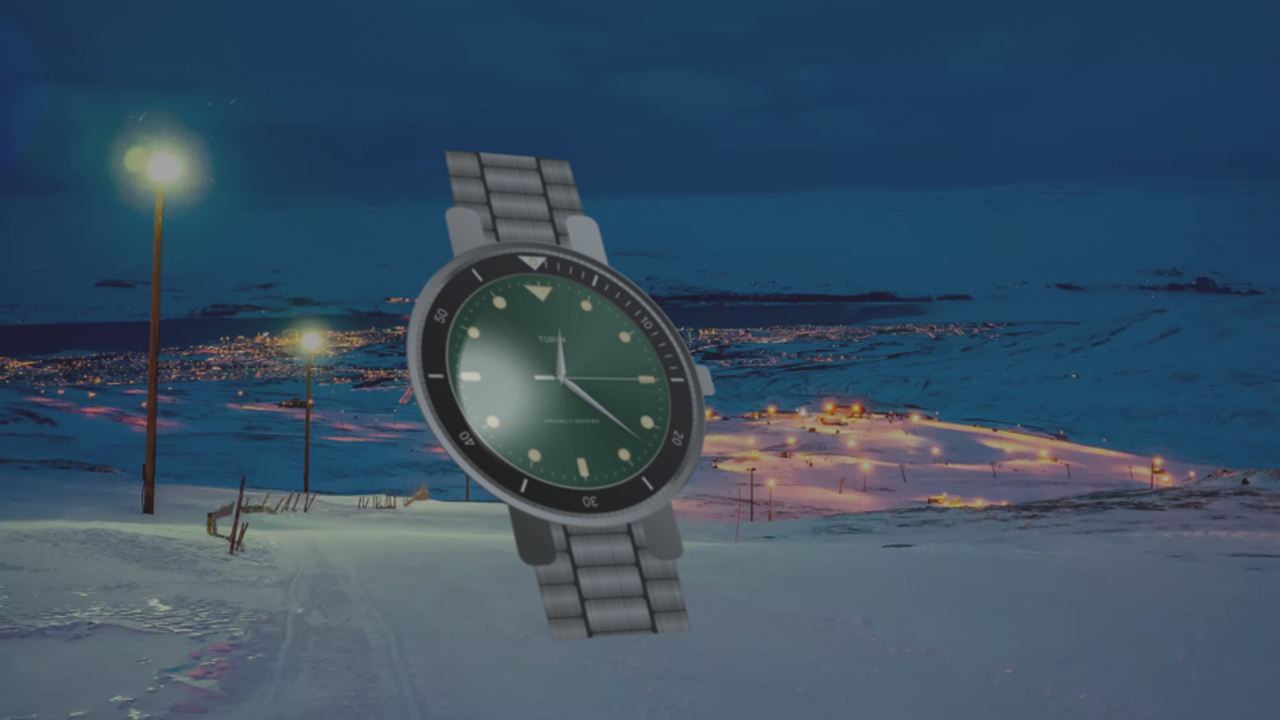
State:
12,22,15
